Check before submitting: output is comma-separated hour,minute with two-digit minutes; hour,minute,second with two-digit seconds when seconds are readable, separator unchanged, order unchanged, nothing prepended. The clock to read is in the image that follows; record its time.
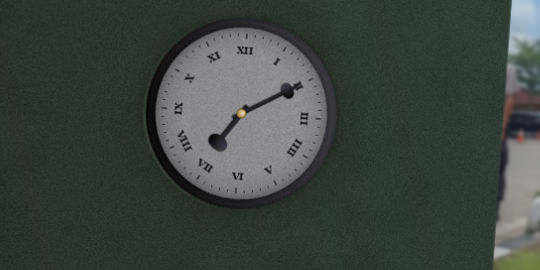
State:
7,10
